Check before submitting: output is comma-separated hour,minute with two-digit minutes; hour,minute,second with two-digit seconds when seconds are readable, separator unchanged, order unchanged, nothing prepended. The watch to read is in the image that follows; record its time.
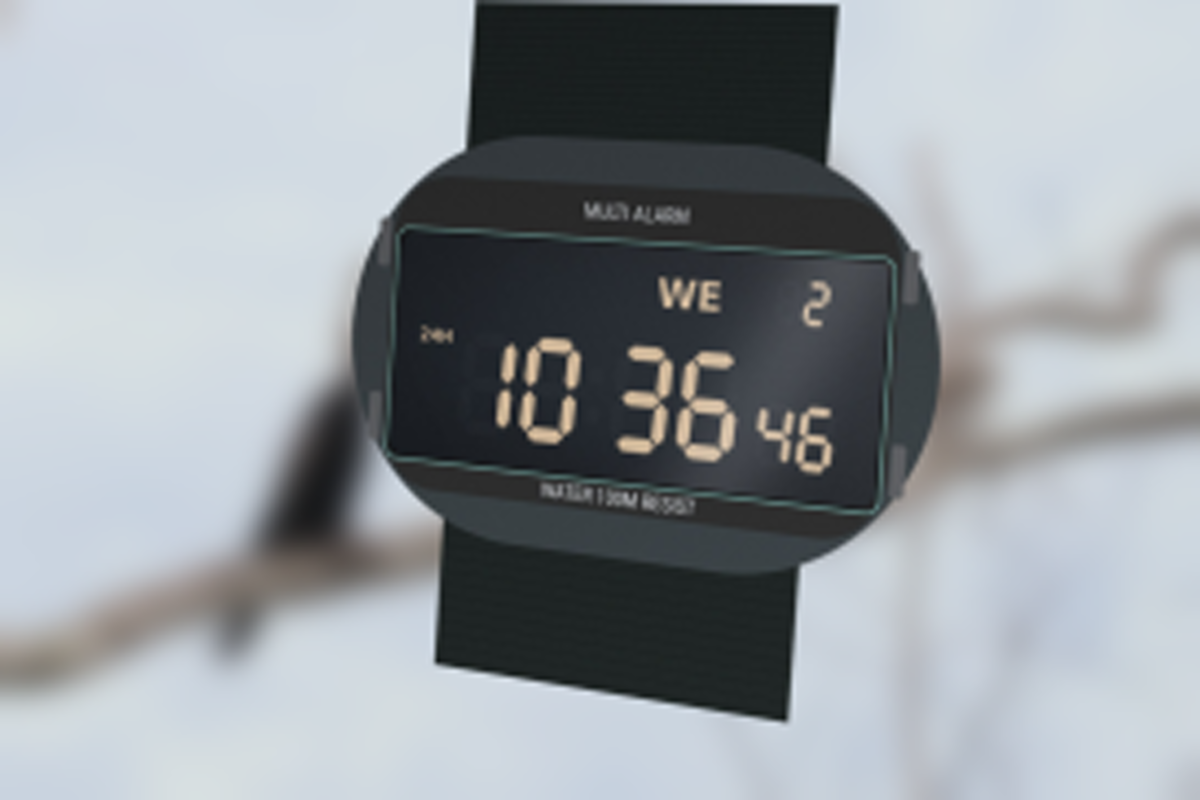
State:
10,36,46
